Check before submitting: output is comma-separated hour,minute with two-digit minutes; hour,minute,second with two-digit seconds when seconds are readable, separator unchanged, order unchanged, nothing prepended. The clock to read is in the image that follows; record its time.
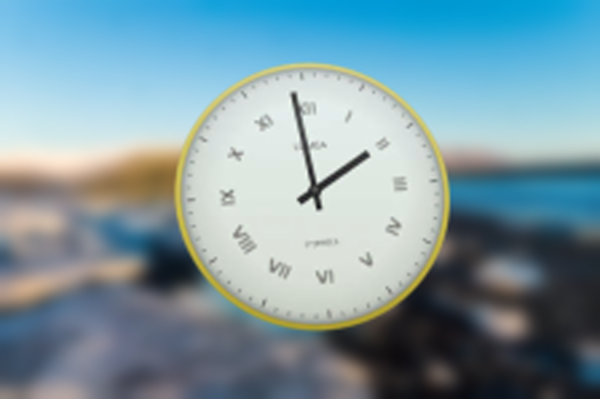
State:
1,59
